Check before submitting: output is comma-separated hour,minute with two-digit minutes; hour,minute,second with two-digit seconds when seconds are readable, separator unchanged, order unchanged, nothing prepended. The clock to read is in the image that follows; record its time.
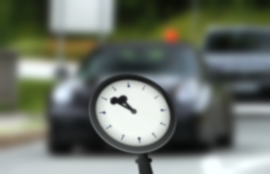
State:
10,51
